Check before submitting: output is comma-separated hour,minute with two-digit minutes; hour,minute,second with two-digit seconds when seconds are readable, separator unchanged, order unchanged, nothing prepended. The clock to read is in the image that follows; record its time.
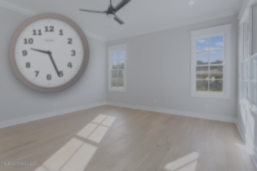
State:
9,26
